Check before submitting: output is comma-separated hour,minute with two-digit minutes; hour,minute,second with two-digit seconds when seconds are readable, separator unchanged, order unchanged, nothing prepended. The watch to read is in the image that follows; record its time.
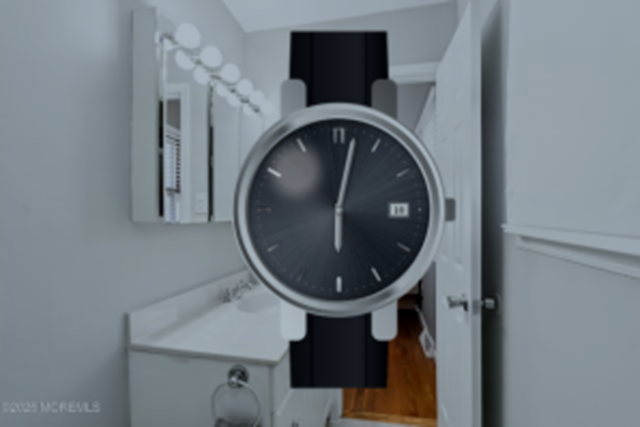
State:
6,02
